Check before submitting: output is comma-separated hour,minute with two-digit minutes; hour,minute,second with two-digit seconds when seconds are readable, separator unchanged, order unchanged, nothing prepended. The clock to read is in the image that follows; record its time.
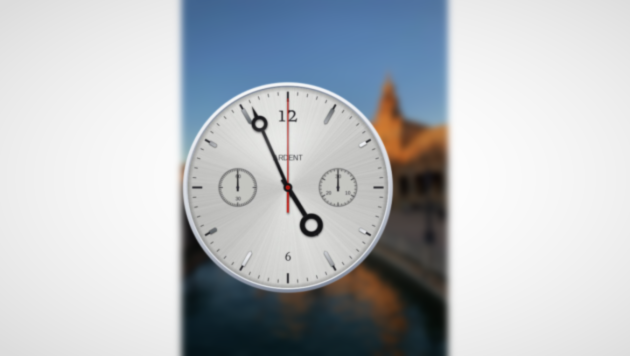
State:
4,56
